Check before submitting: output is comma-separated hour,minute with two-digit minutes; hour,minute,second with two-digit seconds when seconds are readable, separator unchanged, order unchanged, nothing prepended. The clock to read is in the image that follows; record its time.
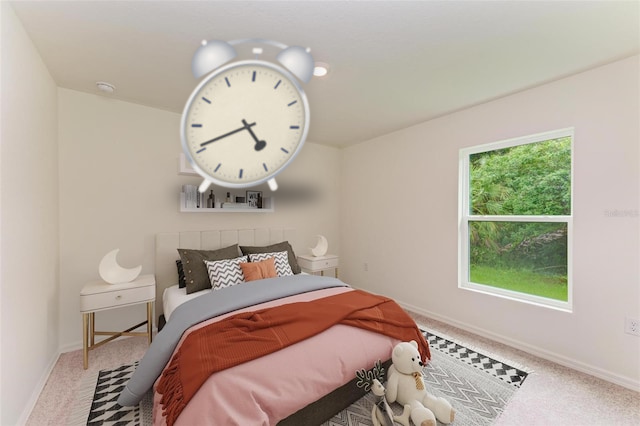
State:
4,41
